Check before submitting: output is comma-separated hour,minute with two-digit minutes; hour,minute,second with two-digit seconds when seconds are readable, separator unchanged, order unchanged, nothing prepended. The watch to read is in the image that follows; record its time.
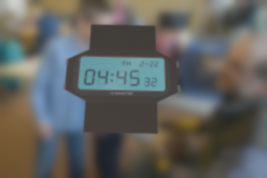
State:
4,45
